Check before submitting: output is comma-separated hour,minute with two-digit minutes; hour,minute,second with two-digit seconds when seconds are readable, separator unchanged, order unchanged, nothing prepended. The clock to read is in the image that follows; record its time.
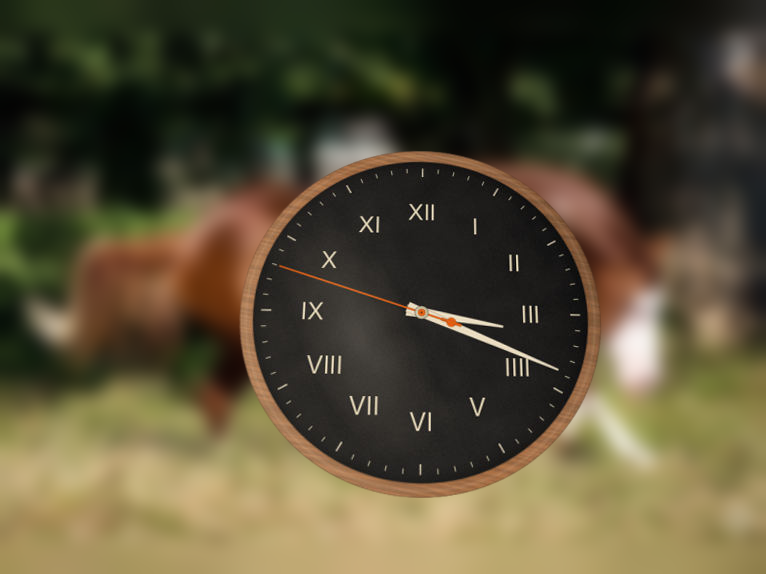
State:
3,18,48
